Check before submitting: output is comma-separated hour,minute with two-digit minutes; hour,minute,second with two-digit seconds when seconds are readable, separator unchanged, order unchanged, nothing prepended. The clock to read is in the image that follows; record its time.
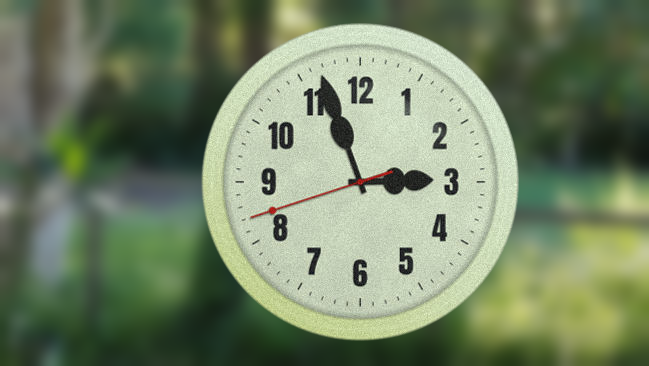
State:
2,56,42
